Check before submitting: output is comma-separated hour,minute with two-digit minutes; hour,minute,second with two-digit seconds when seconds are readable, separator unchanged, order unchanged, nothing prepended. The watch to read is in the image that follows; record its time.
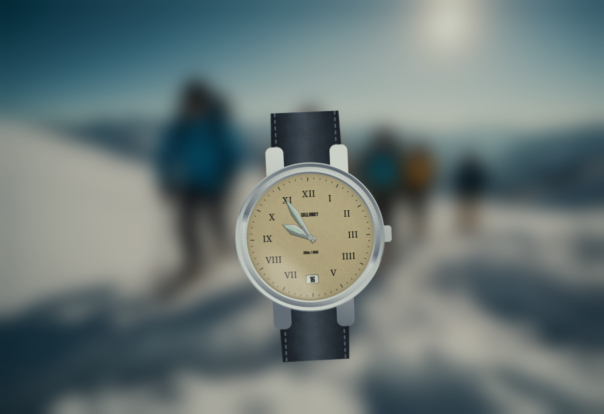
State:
9,55
